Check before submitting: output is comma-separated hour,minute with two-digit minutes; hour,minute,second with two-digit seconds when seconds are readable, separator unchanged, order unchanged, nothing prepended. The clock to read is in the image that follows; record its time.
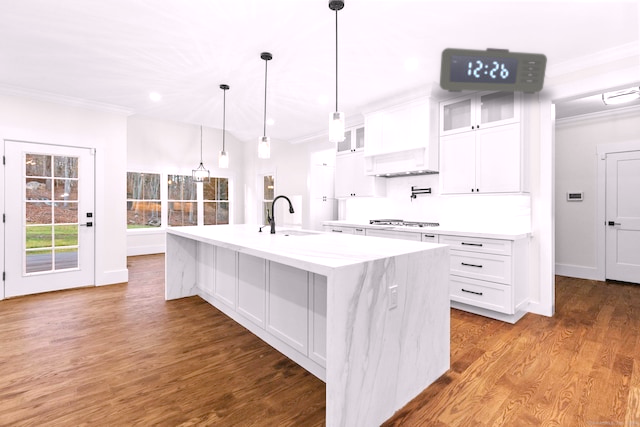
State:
12,26
